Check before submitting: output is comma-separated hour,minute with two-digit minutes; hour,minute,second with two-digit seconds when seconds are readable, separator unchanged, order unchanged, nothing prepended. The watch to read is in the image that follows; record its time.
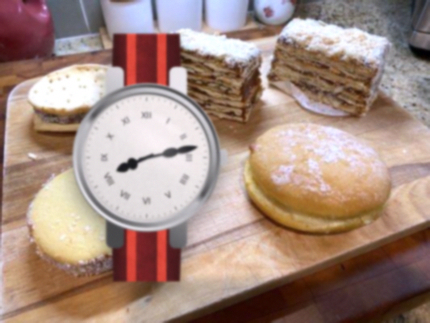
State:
8,13
